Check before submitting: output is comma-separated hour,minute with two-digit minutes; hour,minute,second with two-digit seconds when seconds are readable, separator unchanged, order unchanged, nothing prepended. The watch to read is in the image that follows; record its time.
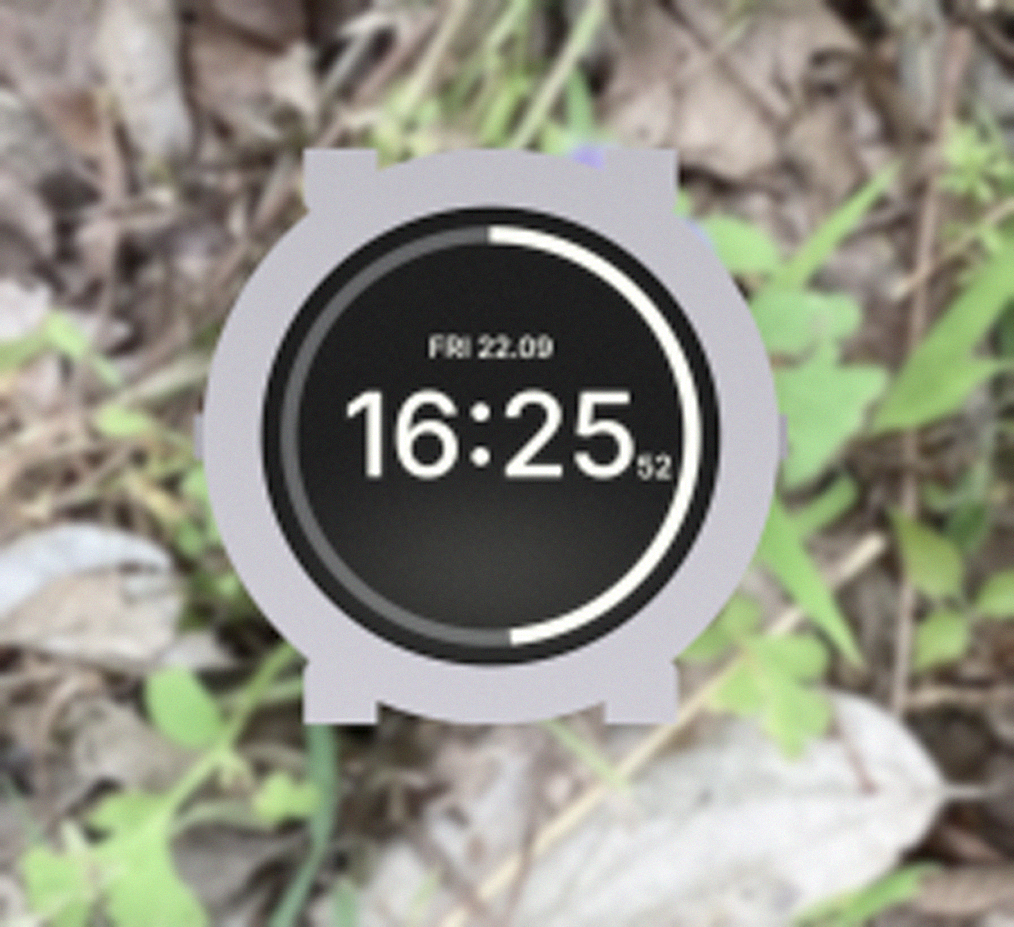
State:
16,25
